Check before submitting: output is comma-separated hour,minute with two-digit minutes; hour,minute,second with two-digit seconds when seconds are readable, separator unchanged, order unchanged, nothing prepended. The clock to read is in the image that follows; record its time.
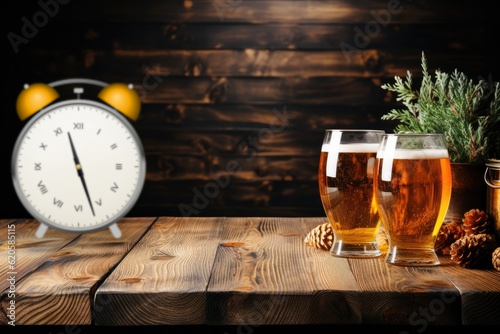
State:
11,27
